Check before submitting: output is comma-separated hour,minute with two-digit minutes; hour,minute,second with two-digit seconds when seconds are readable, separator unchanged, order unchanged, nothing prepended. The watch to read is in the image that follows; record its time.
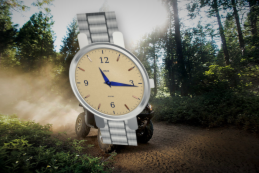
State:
11,16
